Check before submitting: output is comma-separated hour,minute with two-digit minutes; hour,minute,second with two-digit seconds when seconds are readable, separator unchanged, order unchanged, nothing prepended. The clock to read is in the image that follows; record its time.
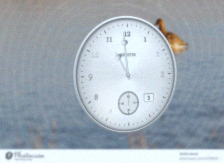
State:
10,59
